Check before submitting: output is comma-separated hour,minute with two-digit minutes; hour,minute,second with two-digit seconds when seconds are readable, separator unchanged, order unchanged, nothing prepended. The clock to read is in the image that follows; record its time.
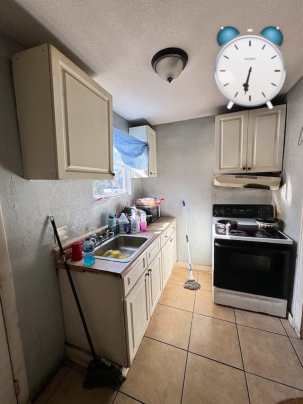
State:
6,32
